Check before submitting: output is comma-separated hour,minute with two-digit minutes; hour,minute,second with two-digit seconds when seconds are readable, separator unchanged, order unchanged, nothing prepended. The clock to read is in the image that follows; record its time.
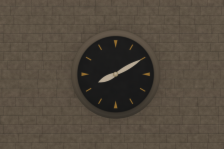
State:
8,10
